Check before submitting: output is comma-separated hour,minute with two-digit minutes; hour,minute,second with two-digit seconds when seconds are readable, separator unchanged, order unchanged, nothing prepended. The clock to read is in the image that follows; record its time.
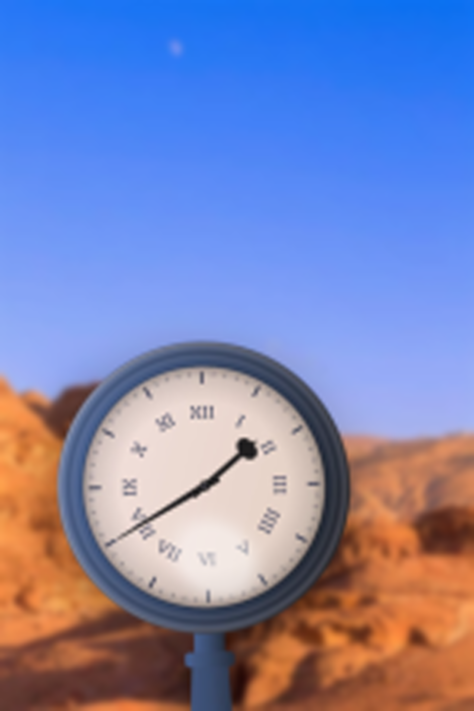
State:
1,40
